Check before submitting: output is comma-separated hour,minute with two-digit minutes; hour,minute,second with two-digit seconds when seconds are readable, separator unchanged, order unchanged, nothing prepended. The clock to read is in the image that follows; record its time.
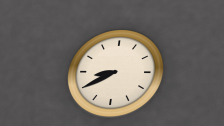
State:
8,40
